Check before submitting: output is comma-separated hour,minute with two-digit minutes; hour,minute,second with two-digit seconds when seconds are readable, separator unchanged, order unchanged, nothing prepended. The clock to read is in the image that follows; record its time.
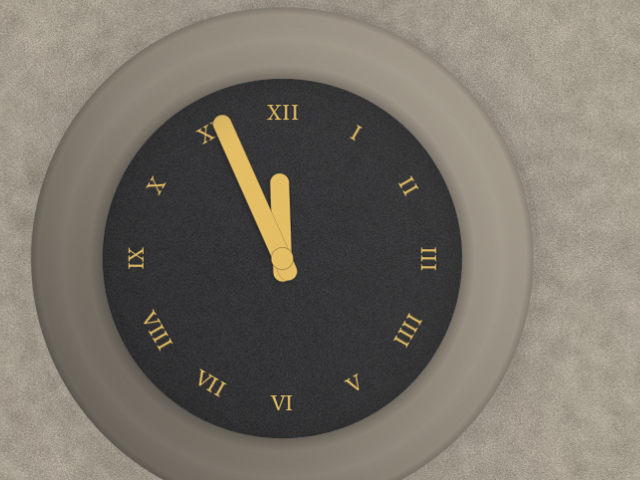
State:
11,56
